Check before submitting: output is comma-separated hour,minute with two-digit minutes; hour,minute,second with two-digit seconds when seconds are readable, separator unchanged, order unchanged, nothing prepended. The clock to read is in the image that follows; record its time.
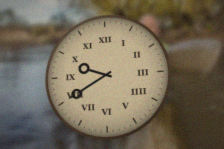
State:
9,40
